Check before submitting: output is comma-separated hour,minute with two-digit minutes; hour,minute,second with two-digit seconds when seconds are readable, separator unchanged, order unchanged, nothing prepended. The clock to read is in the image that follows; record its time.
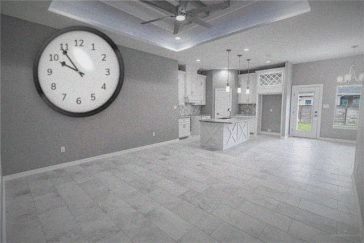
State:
9,54
